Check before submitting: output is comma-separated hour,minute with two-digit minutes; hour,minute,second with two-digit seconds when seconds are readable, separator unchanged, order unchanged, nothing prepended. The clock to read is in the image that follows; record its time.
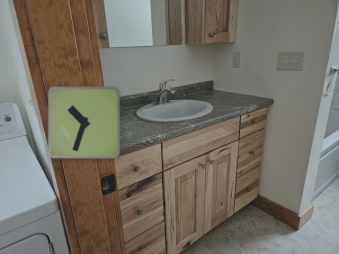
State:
10,33
